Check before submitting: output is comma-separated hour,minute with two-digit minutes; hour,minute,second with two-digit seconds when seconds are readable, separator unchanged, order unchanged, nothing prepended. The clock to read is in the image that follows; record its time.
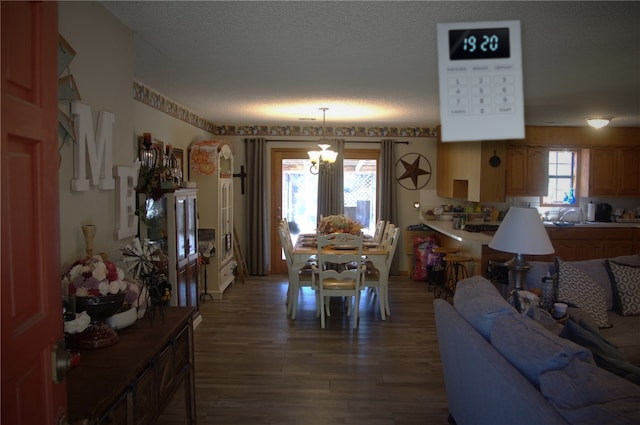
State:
19,20
